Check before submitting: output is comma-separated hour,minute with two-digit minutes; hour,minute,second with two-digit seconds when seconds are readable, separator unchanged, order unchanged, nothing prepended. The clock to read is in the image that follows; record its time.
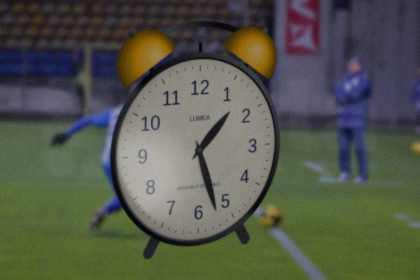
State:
1,27
